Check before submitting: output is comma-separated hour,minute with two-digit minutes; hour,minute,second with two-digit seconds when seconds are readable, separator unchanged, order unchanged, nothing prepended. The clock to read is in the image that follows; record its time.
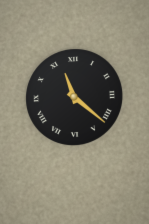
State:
11,22
